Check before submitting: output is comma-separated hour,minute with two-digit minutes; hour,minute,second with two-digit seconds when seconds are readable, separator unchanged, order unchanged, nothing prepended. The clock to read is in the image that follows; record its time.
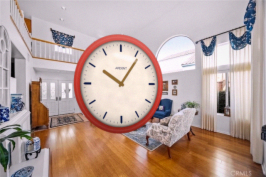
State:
10,06
